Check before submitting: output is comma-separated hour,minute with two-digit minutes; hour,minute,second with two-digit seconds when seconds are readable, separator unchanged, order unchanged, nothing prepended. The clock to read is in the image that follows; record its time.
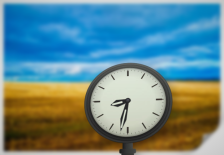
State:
8,32
